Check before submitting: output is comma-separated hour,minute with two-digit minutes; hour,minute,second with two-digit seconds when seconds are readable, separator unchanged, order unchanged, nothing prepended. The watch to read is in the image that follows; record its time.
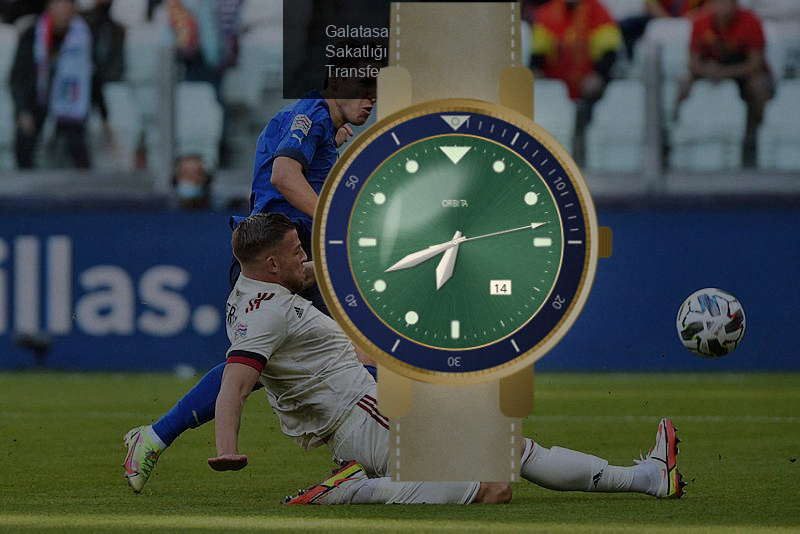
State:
6,41,13
